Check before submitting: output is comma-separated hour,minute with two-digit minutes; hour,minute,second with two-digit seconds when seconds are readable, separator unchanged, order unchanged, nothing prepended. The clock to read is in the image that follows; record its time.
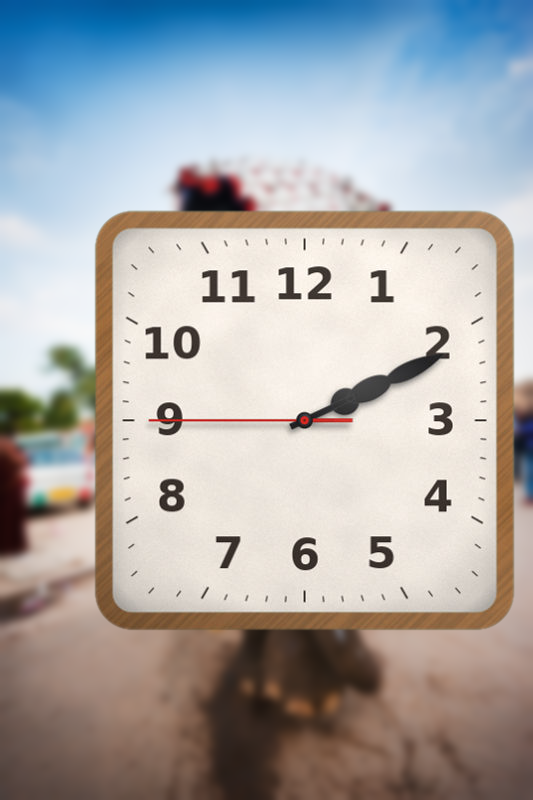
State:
2,10,45
